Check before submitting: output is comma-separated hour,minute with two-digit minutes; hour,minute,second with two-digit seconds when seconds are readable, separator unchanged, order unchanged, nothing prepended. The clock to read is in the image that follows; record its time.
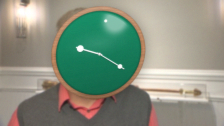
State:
9,19
